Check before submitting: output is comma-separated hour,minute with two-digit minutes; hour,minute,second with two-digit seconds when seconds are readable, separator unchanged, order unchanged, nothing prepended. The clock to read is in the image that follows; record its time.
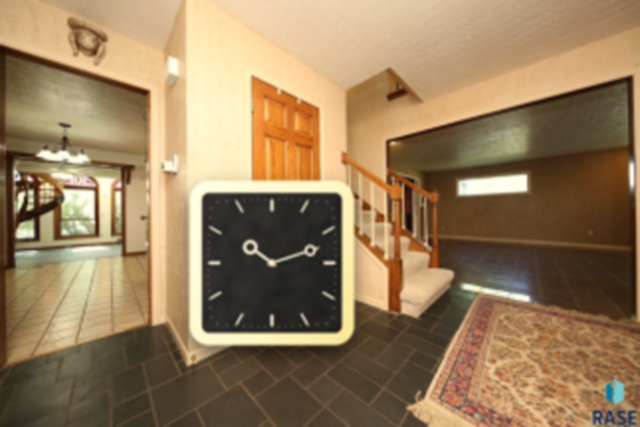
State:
10,12
